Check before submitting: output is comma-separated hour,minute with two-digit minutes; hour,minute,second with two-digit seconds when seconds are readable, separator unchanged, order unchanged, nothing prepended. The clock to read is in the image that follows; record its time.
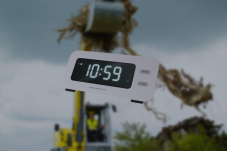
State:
10,59
